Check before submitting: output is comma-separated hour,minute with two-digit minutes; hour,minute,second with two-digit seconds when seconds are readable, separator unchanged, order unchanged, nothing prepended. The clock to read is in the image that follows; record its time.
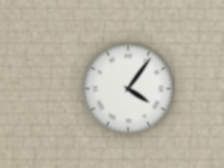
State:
4,06
